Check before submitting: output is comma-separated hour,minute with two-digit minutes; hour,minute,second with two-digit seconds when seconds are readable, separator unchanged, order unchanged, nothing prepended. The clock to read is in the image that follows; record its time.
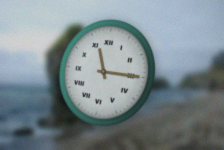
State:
11,15
